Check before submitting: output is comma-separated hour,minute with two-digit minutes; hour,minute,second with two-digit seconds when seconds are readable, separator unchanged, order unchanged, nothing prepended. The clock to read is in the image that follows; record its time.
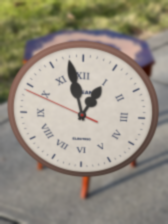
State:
12,57,49
